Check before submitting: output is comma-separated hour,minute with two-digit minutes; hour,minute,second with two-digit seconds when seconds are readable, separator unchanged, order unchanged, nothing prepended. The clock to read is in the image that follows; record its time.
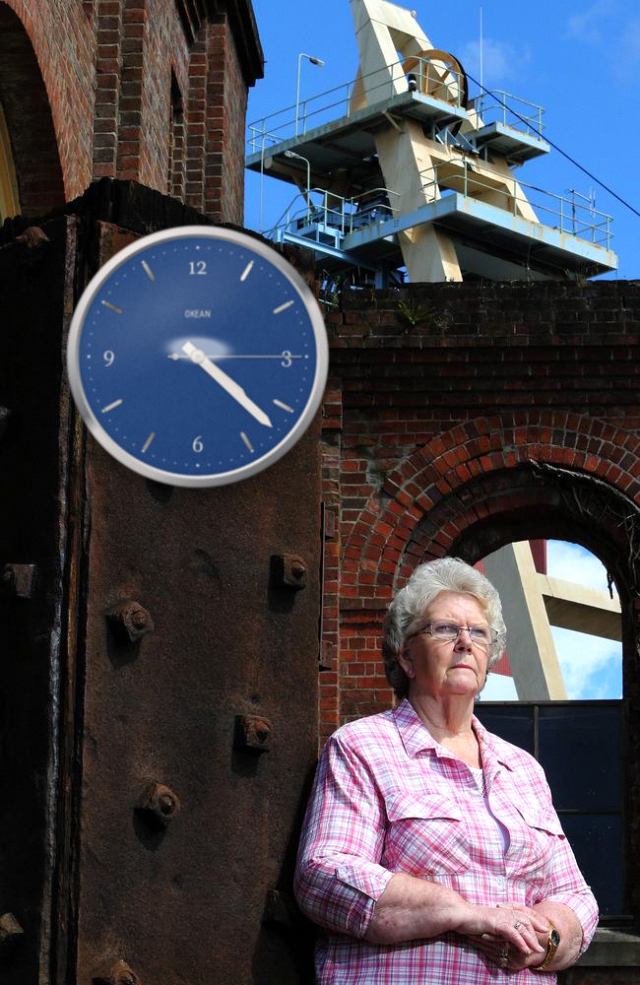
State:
4,22,15
